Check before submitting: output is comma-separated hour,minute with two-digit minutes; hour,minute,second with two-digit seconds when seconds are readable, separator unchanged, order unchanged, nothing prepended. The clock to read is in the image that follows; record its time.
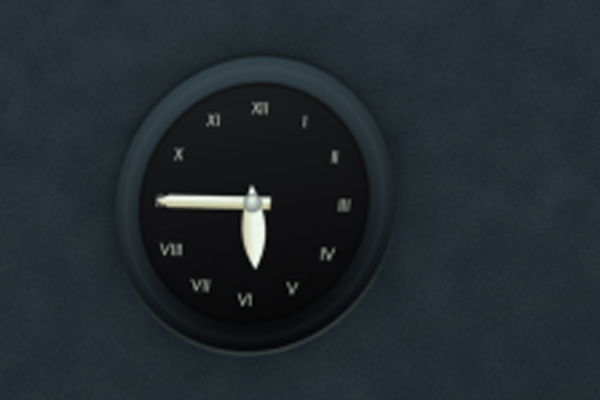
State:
5,45
